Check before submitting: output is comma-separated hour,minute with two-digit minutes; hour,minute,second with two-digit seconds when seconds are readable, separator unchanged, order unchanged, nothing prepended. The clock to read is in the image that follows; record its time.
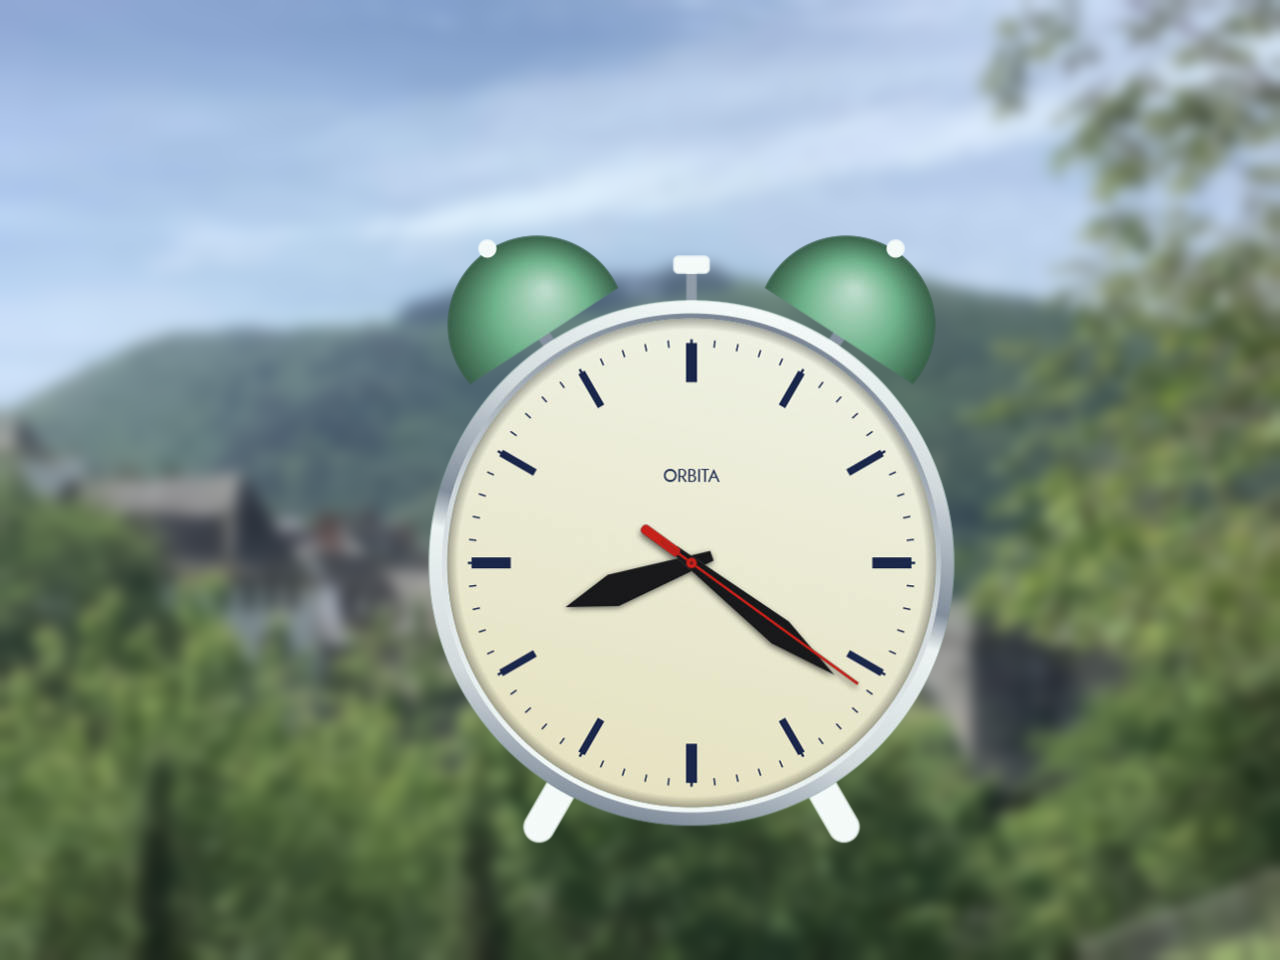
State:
8,21,21
